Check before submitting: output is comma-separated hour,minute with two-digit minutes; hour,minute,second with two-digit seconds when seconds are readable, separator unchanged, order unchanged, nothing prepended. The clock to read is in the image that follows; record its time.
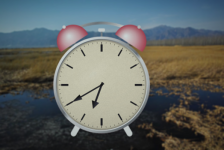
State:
6,40
